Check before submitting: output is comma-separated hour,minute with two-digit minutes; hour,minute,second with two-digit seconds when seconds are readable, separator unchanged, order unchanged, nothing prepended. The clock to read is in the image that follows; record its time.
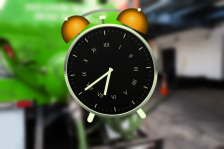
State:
6,40
